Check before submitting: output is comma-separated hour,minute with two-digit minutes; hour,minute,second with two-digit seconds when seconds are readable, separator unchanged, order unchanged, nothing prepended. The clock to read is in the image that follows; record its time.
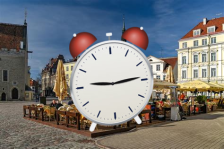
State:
9,14
